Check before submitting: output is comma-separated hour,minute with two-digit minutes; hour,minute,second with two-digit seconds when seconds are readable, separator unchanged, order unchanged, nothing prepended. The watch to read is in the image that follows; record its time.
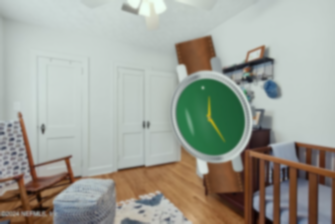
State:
12,26
